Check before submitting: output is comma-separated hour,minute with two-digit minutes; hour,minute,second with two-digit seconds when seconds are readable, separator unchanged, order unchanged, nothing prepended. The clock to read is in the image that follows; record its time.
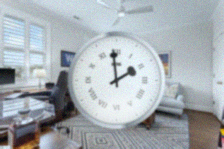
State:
1,59
